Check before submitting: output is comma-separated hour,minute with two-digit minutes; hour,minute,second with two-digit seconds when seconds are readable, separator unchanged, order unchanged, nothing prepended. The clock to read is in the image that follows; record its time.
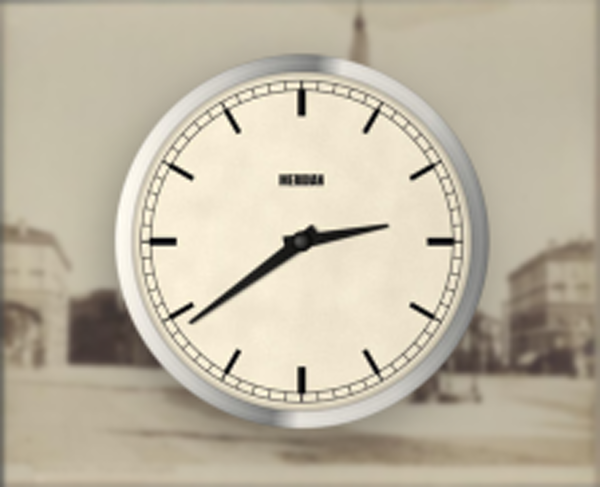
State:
2,39
